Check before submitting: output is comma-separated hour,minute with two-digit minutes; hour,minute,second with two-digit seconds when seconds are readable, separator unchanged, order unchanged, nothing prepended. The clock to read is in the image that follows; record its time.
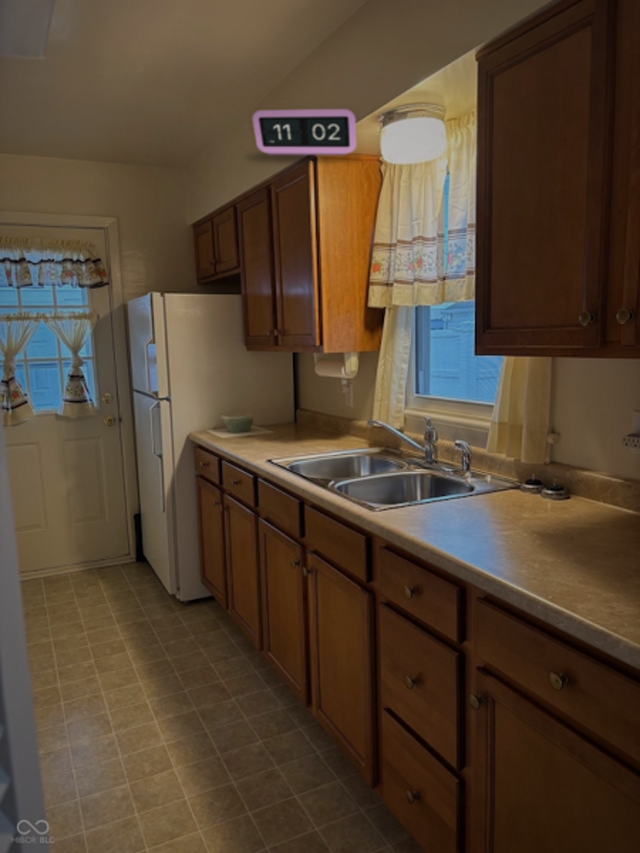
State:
11,02
